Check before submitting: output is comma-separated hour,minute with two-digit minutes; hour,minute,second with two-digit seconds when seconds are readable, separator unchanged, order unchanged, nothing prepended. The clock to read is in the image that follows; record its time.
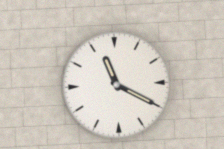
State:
11,20
